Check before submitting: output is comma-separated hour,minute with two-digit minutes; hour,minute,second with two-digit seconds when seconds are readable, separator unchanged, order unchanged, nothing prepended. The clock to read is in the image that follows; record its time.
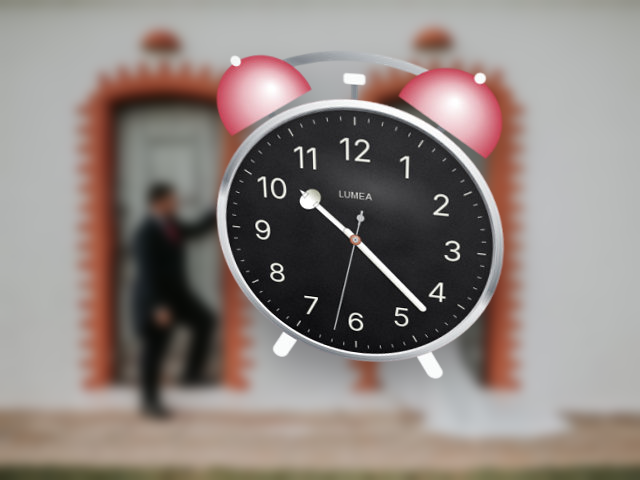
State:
10,22,32
